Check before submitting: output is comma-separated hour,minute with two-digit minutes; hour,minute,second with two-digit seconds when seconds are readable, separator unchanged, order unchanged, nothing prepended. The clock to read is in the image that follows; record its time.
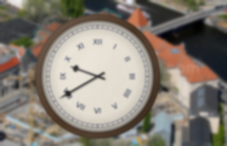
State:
9,40
